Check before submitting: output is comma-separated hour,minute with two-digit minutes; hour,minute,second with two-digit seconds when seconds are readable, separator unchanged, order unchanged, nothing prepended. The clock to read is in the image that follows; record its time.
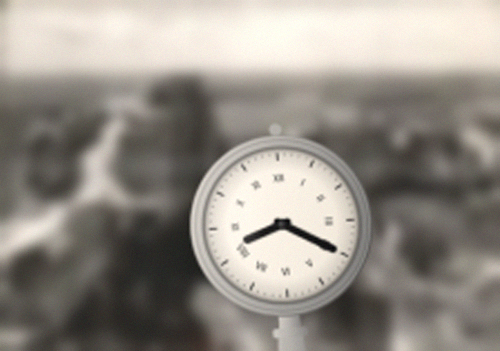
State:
8,20
